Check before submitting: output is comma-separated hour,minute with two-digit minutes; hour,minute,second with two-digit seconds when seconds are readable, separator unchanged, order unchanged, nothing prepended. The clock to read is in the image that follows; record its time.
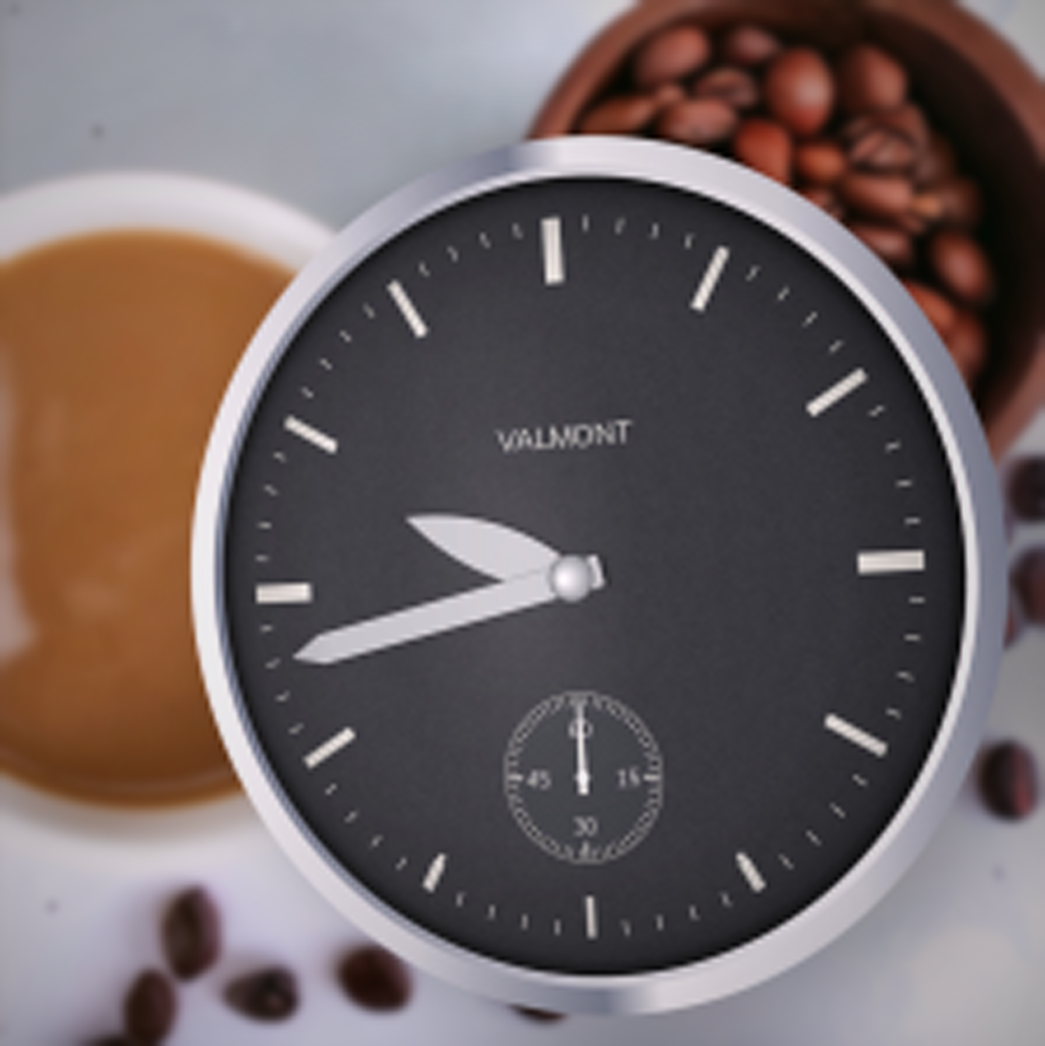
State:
9,43
